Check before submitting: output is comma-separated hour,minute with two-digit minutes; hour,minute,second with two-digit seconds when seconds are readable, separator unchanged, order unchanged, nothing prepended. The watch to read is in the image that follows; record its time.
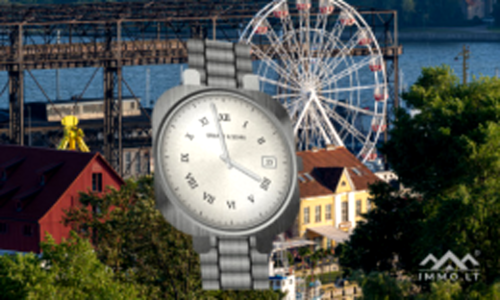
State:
3,58
